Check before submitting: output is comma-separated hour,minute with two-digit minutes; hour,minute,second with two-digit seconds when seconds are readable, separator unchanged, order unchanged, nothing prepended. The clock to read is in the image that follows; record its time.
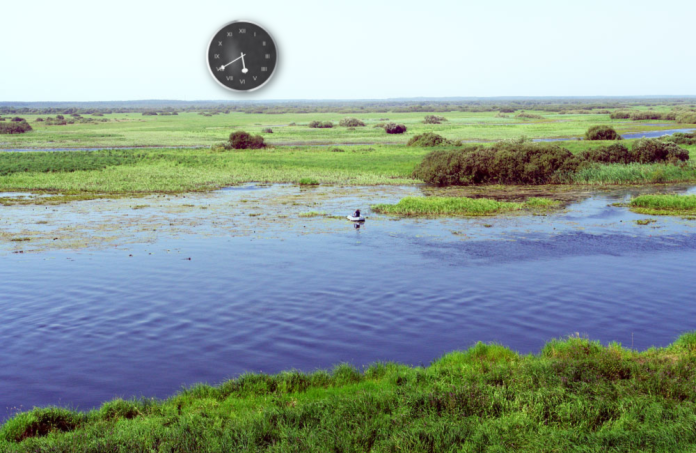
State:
5,40
